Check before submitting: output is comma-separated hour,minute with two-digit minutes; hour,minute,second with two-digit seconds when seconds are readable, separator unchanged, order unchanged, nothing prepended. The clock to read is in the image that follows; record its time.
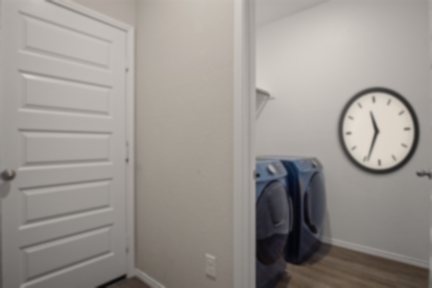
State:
11,34
